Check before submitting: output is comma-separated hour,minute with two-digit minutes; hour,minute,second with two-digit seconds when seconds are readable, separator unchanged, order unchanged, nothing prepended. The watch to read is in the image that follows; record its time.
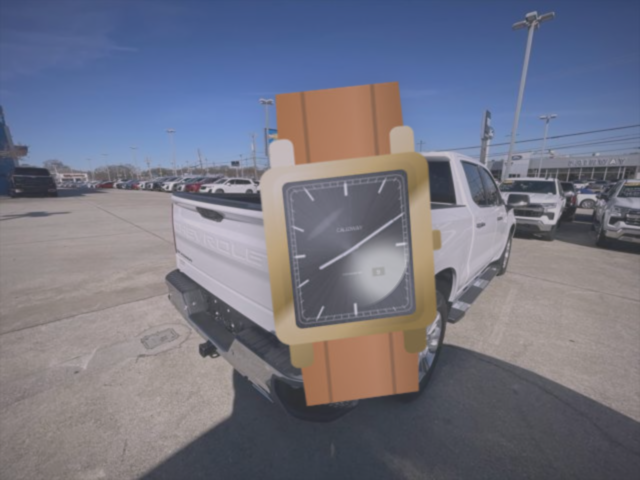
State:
8,10
